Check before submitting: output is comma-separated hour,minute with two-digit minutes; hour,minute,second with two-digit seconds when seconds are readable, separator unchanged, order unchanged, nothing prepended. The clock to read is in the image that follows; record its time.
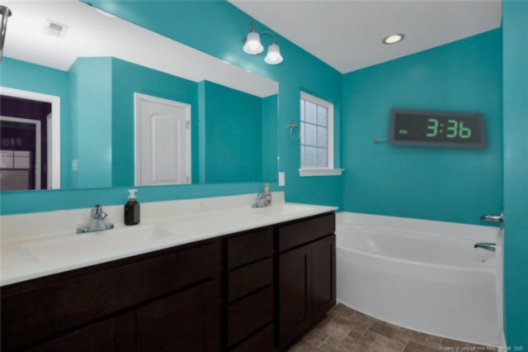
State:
3,36
